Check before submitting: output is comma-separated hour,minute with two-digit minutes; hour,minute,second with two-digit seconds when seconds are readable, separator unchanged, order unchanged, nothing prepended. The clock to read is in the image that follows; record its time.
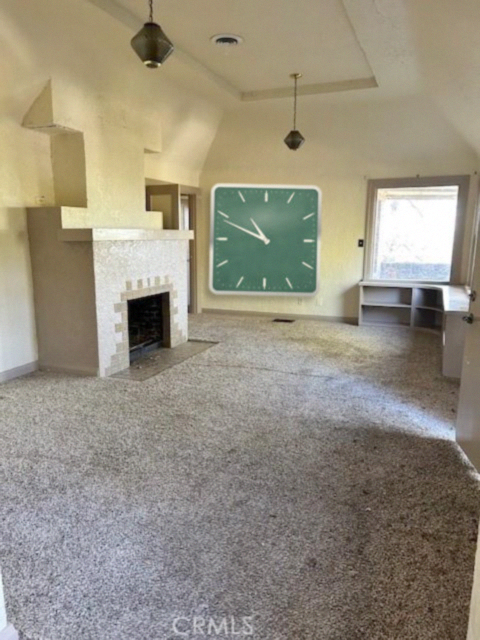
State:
10,49
